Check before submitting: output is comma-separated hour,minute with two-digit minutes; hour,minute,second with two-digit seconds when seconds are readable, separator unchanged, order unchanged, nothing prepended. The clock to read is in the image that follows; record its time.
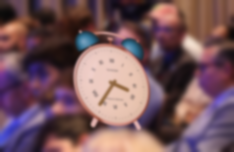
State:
3,36
